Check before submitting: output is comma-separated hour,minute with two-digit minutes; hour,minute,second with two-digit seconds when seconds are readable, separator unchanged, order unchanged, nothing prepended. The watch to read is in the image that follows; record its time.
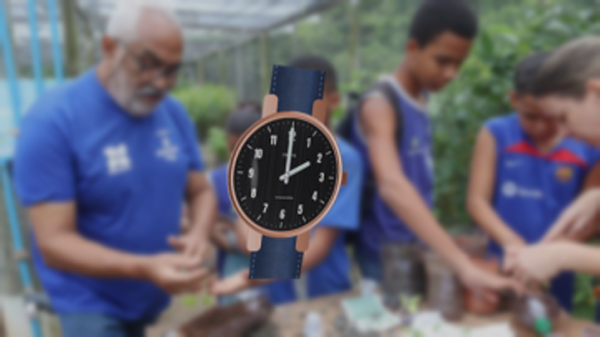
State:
2,00
